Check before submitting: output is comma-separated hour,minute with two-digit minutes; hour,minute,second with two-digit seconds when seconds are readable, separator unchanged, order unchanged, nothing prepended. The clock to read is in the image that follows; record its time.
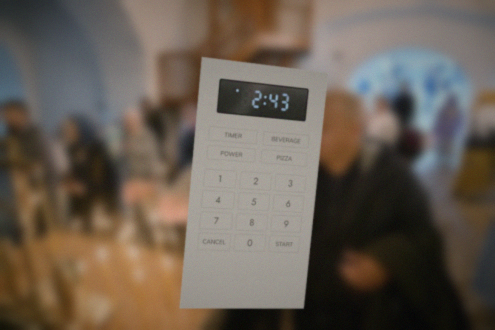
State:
2,43
